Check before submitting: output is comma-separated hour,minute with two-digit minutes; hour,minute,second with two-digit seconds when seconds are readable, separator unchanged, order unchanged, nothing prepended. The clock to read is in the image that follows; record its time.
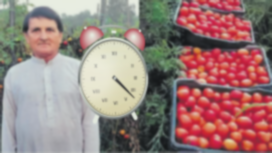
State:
4,22
